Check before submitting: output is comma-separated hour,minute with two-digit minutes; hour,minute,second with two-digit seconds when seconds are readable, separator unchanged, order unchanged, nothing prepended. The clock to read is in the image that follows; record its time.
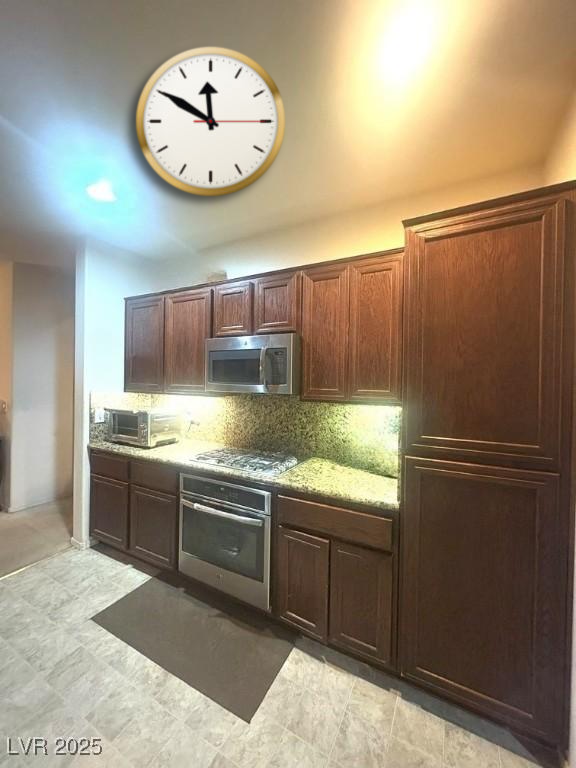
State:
11,50,15
